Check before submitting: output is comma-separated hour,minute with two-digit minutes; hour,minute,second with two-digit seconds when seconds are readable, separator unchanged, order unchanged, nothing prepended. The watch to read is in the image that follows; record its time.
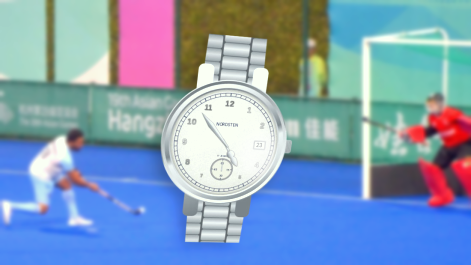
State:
4,53
